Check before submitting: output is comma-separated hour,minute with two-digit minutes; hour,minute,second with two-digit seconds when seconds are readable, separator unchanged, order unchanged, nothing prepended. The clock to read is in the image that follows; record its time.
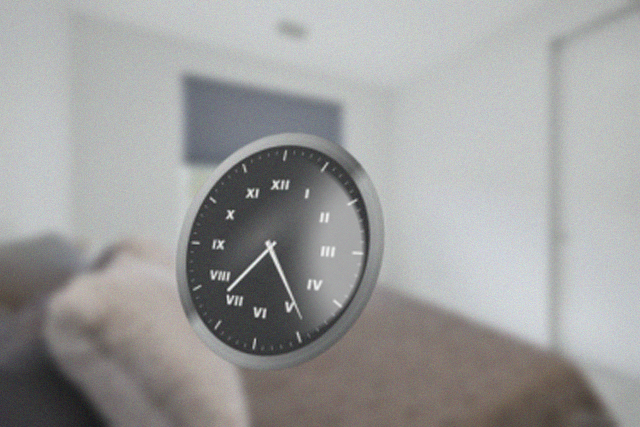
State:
7,24
